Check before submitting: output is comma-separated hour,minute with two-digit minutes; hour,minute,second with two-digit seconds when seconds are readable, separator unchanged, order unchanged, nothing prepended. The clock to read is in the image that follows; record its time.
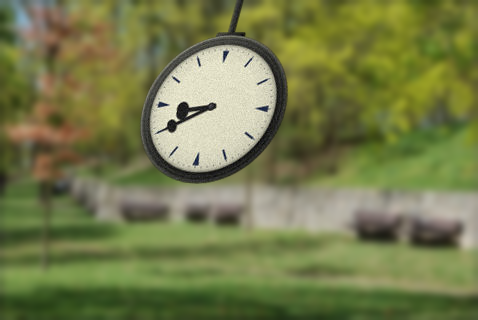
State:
8,40
